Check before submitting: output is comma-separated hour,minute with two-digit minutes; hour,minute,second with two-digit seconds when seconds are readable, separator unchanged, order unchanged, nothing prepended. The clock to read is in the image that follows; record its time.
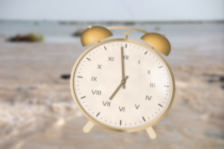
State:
6,59
